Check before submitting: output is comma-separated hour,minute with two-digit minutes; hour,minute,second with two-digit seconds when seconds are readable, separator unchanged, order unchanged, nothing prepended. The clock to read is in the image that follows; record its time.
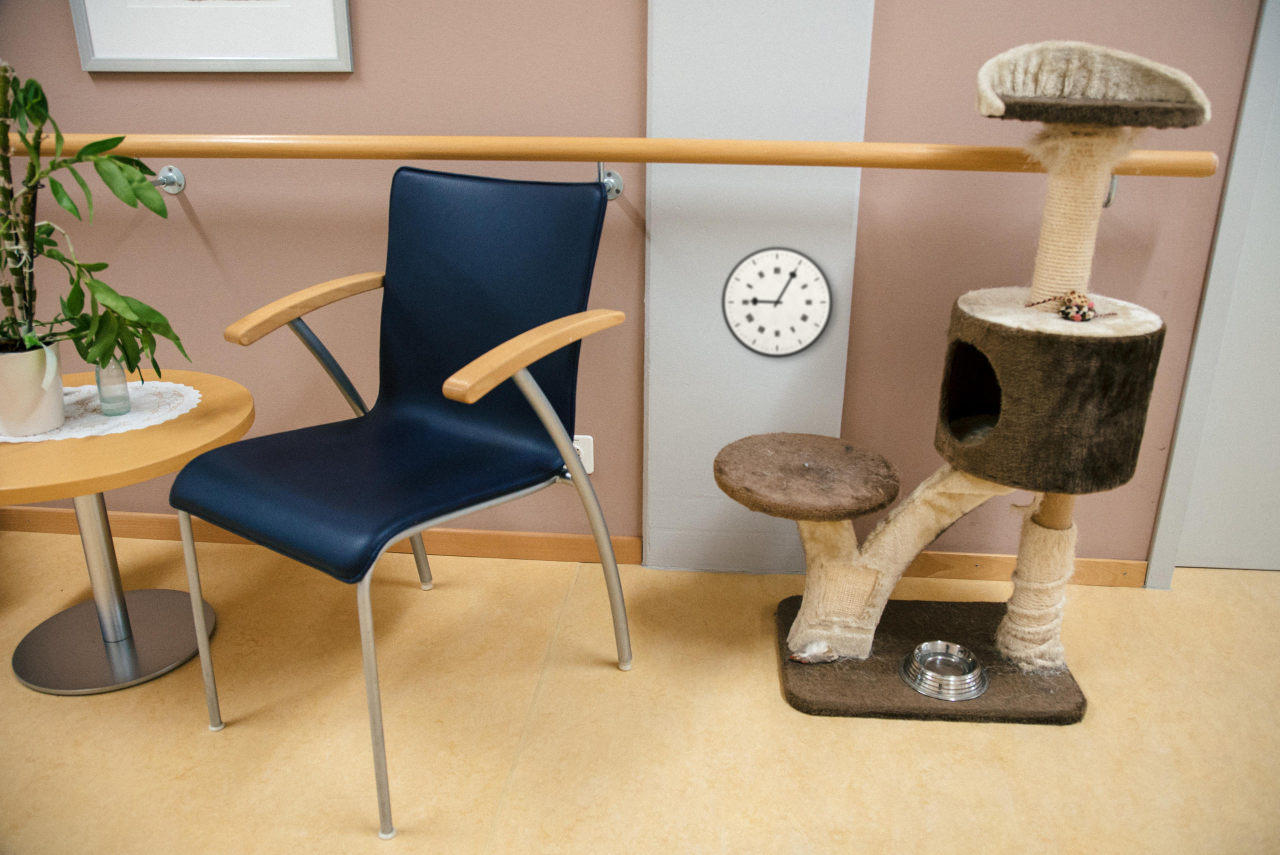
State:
9,05
